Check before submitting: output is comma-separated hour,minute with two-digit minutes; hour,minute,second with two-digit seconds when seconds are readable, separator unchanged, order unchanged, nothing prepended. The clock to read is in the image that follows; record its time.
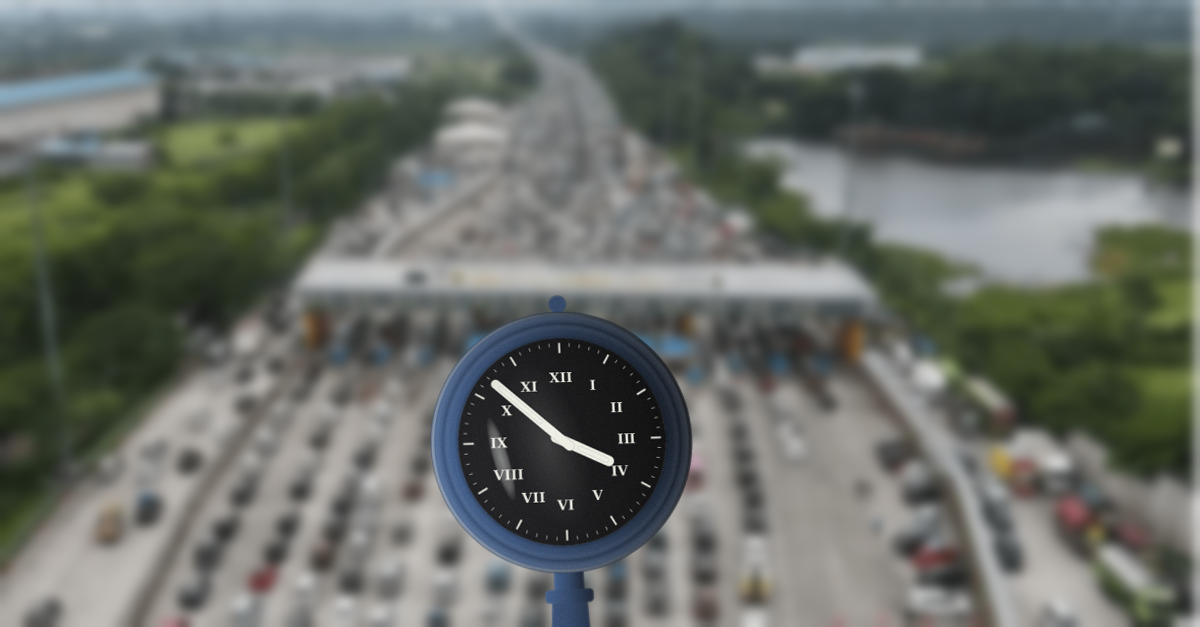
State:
3,52
